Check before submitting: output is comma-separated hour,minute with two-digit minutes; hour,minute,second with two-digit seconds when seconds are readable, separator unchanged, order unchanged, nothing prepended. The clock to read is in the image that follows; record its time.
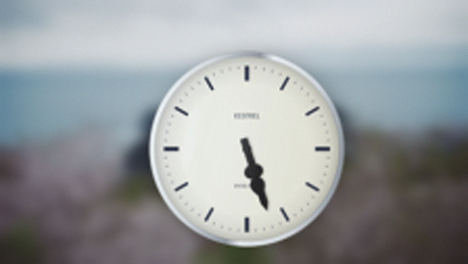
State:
5,27
